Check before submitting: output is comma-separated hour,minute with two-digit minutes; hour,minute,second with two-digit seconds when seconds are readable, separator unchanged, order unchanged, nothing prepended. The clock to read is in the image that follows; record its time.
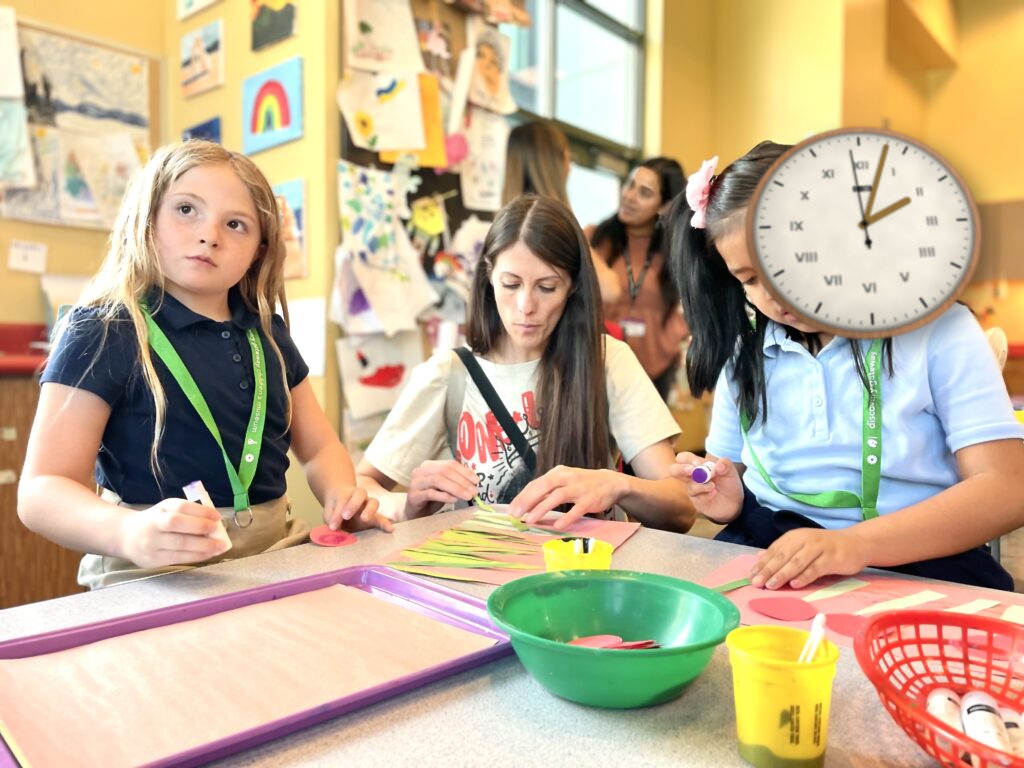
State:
2,02,59
